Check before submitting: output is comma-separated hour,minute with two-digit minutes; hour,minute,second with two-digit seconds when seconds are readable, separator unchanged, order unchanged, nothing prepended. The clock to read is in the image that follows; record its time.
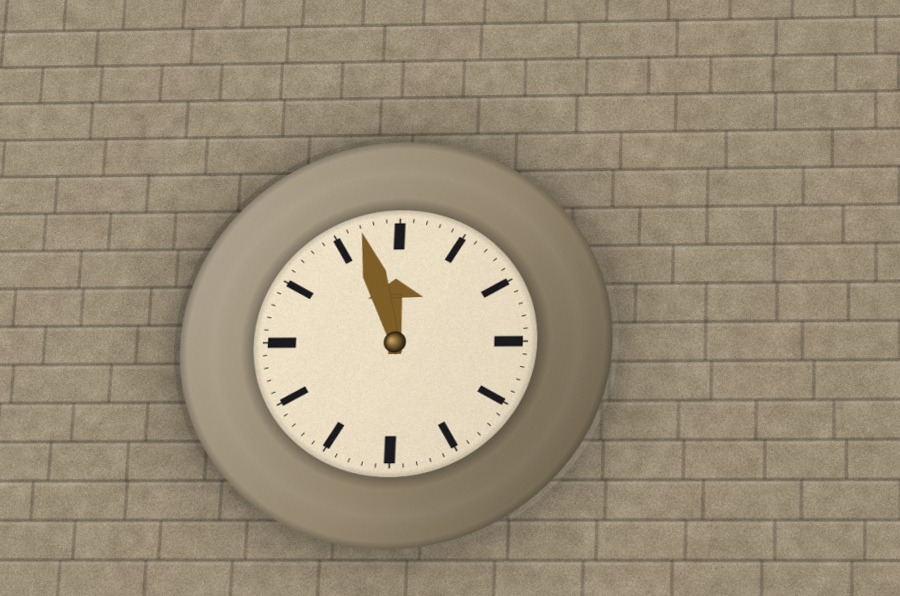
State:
11,57
